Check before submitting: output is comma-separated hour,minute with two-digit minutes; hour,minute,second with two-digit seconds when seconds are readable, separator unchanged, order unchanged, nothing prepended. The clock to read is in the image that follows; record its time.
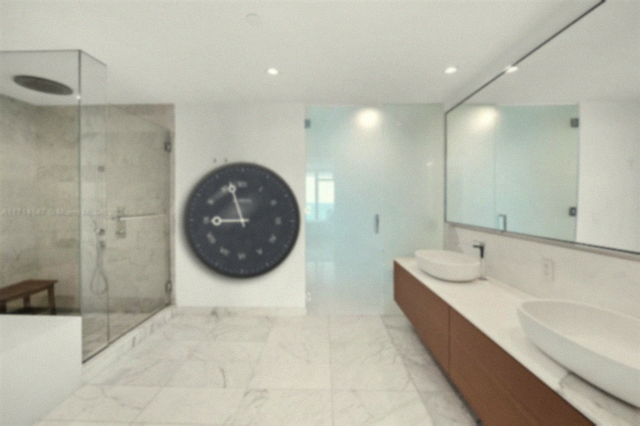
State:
8,57
